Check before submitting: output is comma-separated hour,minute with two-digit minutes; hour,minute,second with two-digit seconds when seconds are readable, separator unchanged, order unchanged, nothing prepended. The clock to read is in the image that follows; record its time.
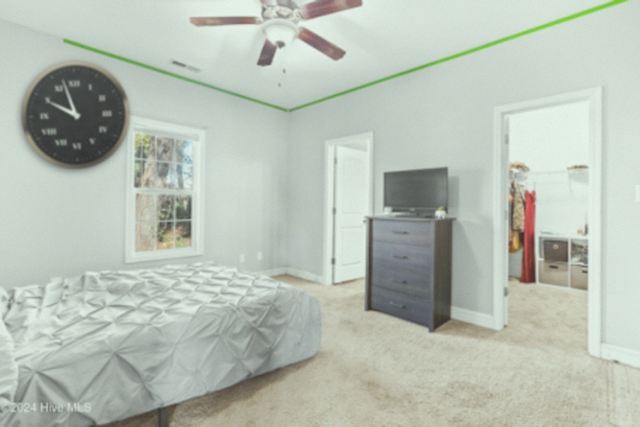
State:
9,57
